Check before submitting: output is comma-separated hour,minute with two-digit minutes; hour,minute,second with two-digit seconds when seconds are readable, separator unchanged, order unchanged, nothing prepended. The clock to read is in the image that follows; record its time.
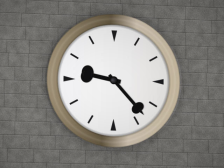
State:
9,23
